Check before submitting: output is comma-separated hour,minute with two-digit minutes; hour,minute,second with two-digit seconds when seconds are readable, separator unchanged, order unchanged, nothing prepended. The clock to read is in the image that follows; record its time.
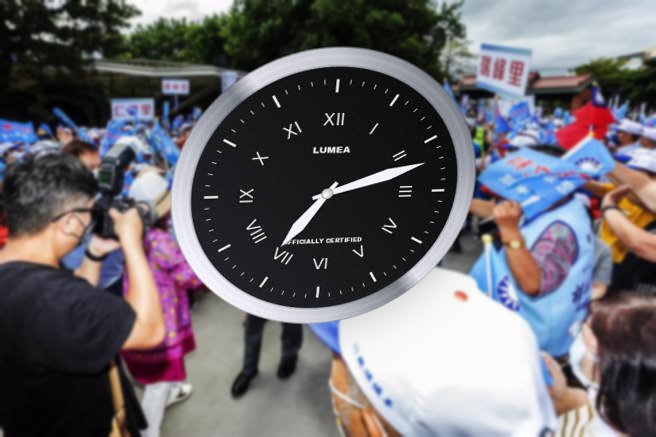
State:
7,12
